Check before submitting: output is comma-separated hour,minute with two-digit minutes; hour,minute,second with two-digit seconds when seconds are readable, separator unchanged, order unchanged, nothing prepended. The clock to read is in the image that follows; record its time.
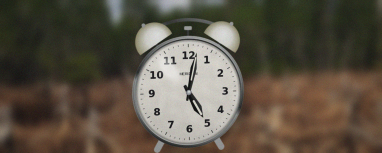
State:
5,02
